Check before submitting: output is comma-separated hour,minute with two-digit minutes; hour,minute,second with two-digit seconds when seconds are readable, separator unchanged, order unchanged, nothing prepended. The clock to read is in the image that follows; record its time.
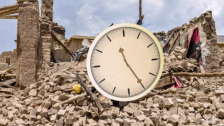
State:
11,25
